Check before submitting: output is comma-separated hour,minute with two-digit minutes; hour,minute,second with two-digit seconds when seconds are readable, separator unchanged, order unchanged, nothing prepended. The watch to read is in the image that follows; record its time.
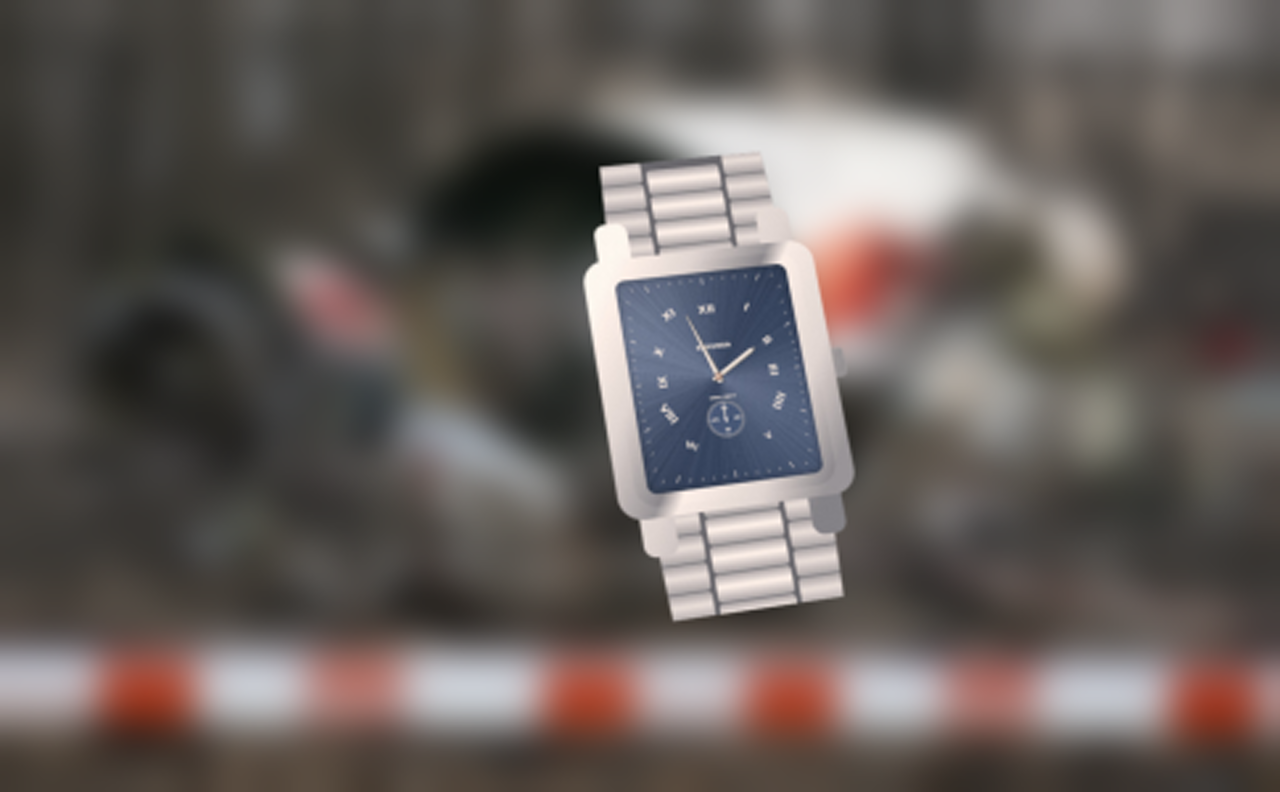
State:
1,57
